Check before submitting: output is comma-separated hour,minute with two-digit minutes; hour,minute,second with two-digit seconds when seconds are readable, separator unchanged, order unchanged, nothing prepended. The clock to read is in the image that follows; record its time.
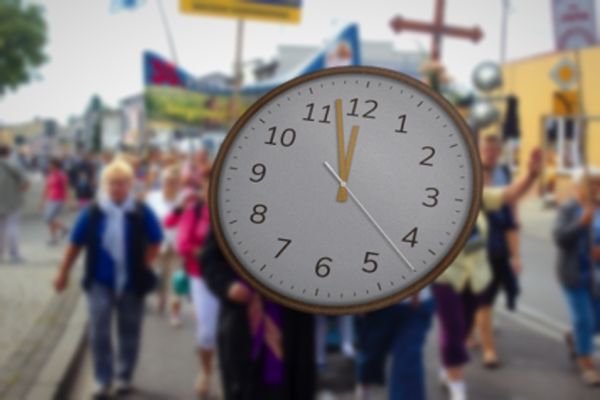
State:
11,57,22
